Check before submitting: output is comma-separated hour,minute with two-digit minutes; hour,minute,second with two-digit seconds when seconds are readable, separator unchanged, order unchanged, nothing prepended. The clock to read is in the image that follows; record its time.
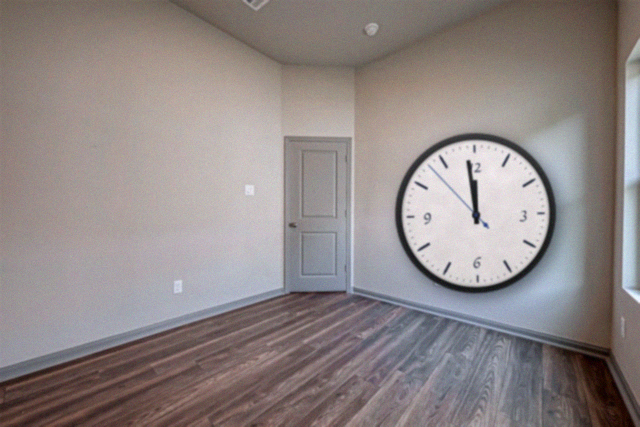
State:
11,58,53
